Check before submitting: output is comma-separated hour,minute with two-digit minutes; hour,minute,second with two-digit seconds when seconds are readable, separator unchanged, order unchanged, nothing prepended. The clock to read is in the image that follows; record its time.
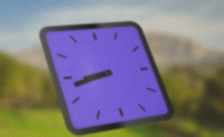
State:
8,43
